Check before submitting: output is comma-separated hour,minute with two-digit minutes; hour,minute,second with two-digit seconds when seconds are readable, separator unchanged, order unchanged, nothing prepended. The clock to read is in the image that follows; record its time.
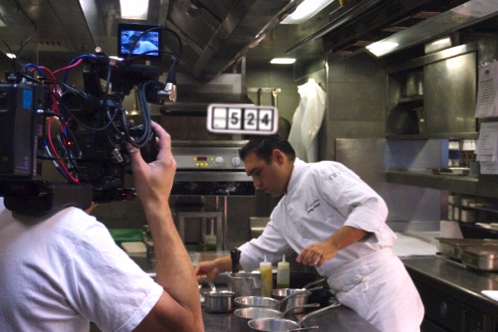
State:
5,24
